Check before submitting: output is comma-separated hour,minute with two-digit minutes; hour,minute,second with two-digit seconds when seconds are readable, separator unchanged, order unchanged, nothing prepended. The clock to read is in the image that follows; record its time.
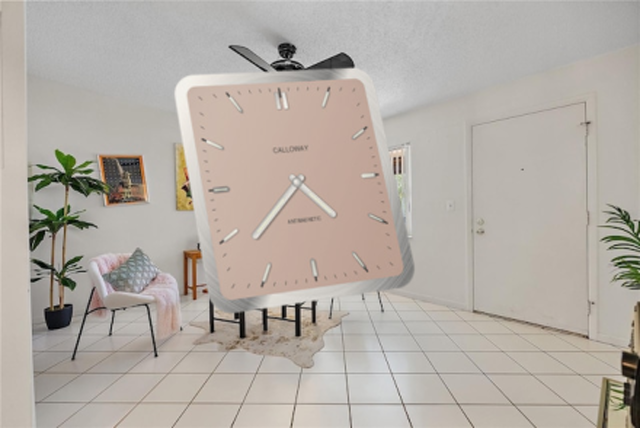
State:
4,38
